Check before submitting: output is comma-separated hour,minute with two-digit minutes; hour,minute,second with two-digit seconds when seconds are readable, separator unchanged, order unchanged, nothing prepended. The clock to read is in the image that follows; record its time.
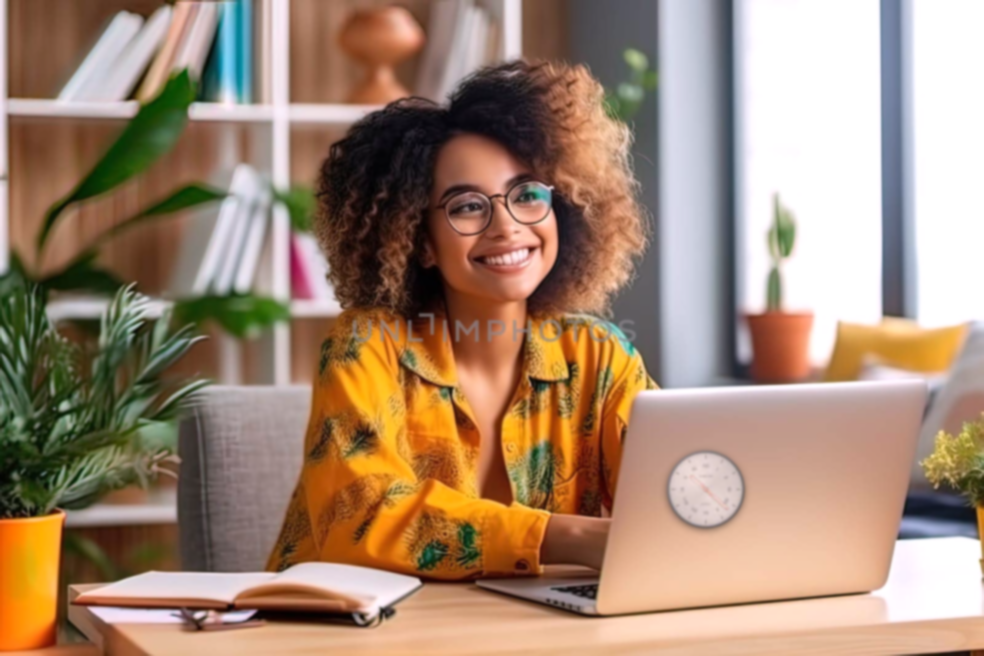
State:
10,22
